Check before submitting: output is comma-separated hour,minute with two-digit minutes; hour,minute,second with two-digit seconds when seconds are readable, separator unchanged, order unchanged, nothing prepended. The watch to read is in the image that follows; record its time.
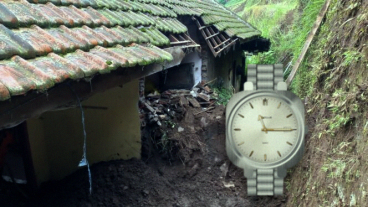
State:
11,15
